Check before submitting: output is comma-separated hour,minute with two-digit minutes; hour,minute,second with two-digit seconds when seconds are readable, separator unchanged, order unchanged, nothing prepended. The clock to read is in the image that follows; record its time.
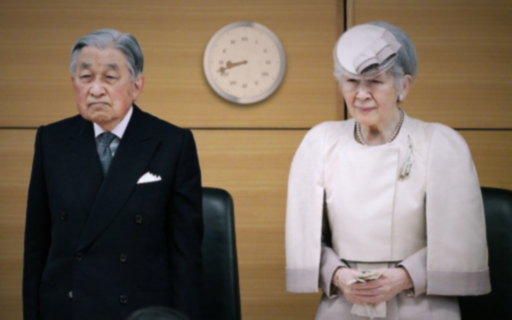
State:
8,42
